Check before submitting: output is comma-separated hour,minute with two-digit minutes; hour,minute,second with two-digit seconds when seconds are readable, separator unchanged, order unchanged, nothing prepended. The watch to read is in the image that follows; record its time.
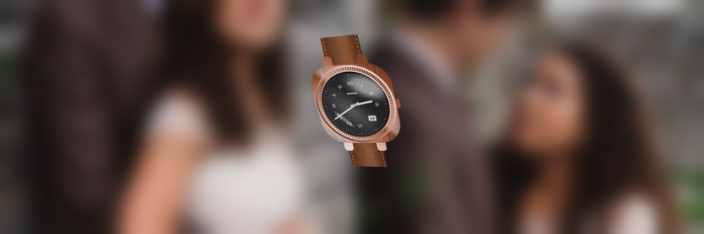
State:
2,40
